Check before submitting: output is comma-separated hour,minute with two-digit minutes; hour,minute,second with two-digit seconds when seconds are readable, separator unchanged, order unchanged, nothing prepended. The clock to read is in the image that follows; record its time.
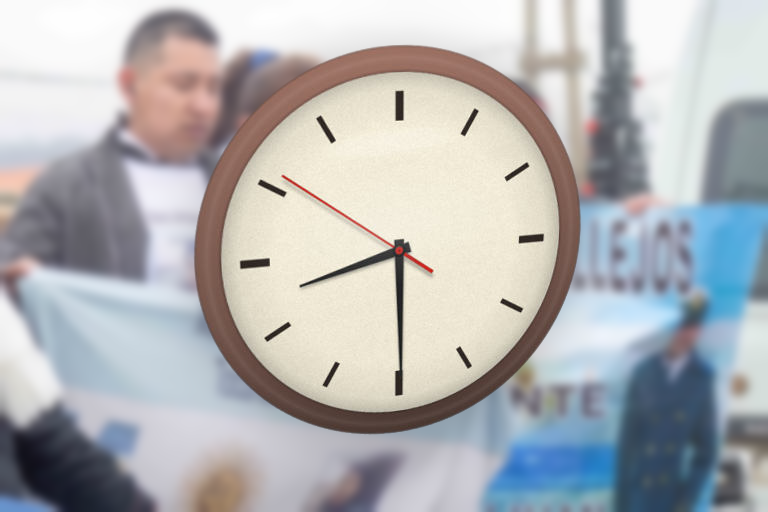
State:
8,29,51
